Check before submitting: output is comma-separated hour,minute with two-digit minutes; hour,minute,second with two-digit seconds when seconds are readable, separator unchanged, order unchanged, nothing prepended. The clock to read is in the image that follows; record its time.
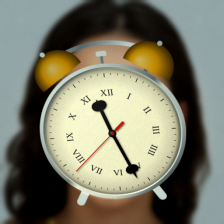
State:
11,26,38
